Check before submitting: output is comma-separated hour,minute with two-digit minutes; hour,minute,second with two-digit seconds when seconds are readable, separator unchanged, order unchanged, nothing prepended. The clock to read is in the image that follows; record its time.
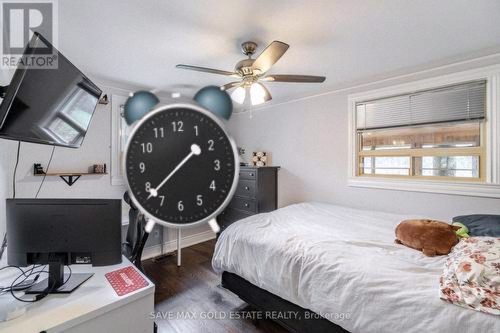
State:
1,38
